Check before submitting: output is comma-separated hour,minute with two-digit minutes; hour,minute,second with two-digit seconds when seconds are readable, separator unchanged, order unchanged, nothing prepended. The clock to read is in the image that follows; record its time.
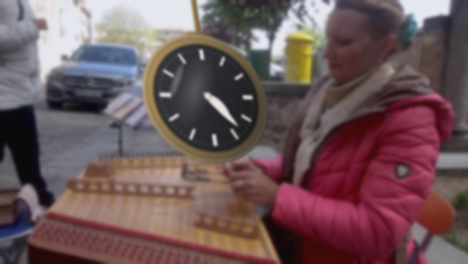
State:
4,23
